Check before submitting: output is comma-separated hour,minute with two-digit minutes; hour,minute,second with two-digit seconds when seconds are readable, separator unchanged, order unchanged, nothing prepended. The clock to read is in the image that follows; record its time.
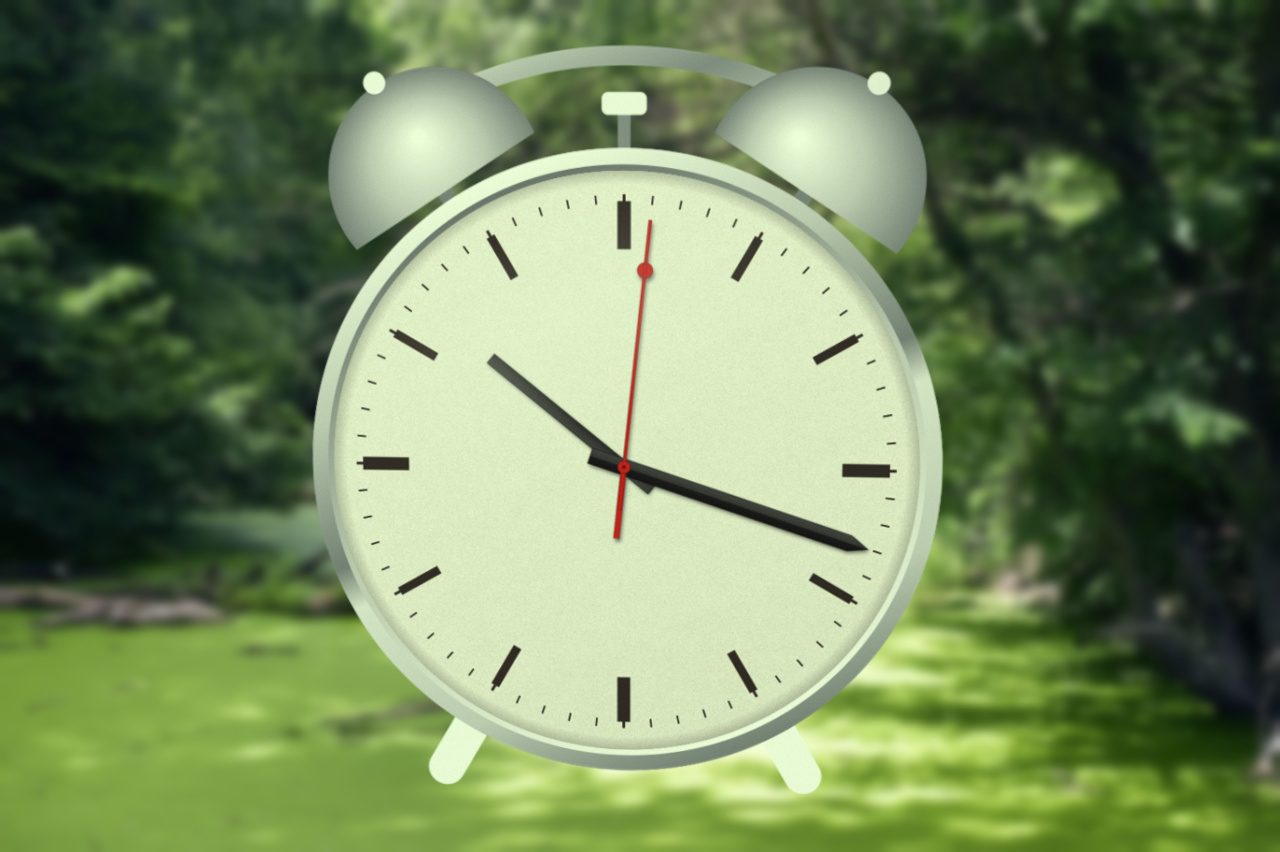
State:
10,18,01
